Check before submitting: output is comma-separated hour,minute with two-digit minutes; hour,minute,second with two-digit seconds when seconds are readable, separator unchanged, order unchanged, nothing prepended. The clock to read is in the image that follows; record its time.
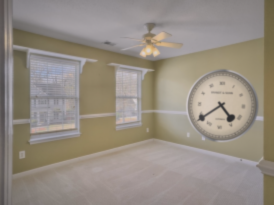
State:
4,39
